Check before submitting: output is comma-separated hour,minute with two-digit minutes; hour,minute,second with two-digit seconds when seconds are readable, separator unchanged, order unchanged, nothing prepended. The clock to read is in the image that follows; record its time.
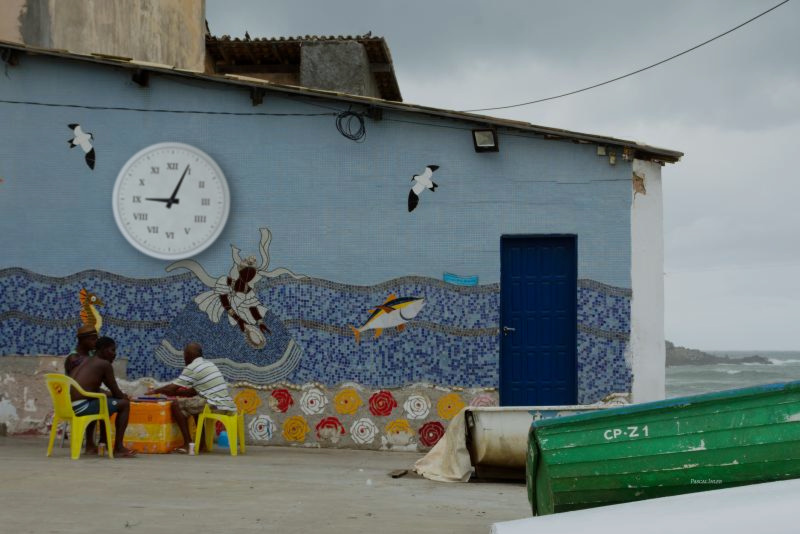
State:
9,04
